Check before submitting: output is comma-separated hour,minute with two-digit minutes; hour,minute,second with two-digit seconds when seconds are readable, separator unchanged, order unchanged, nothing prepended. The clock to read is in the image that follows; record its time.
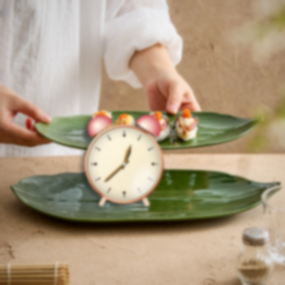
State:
12,38
